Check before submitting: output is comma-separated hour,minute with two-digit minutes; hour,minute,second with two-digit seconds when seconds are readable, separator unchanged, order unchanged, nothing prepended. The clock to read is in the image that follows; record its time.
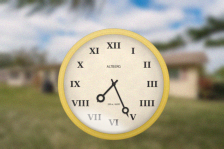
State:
7,26
